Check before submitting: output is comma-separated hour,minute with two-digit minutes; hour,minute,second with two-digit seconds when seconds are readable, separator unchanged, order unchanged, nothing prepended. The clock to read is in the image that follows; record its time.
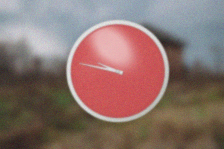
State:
9,47
